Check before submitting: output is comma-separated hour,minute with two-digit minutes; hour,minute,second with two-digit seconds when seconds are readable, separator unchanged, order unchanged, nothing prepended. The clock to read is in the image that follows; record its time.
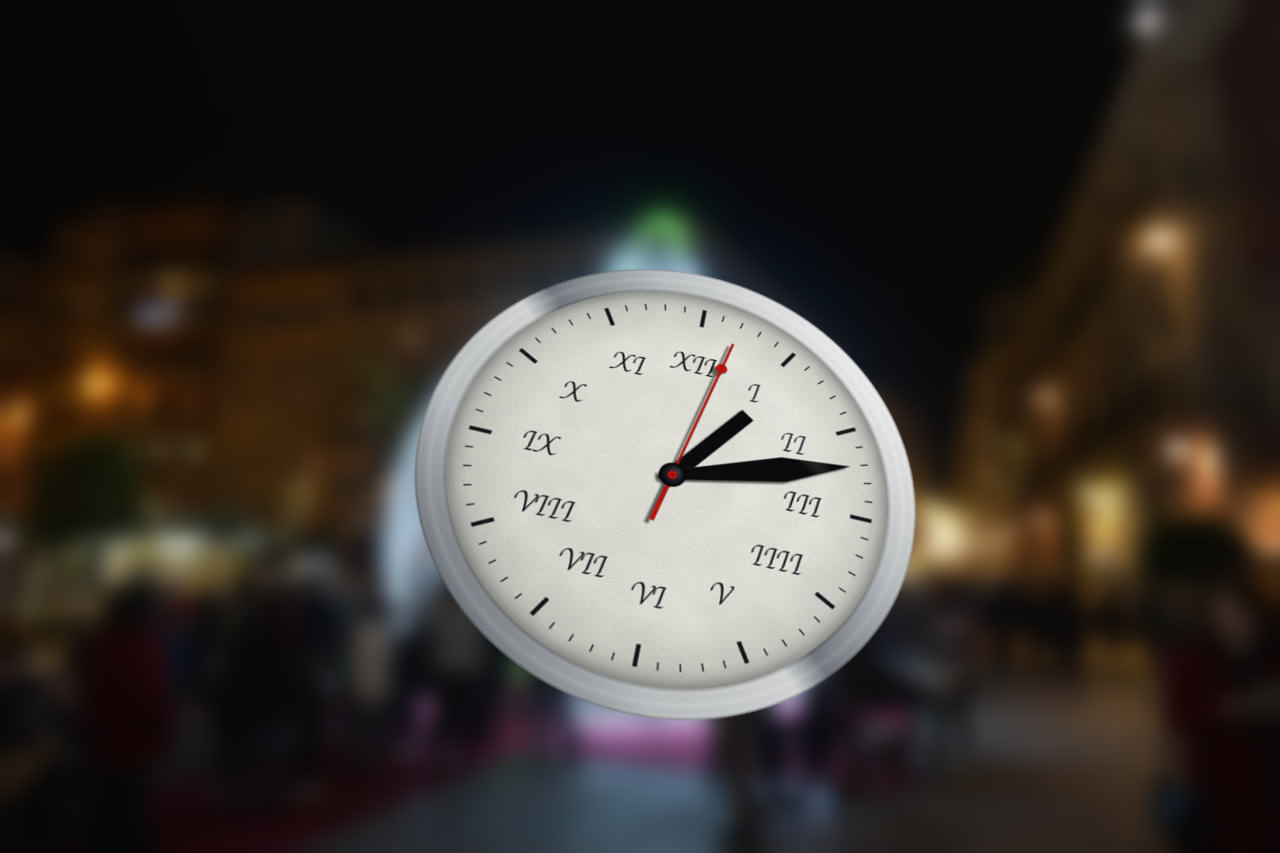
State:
1,12,02
